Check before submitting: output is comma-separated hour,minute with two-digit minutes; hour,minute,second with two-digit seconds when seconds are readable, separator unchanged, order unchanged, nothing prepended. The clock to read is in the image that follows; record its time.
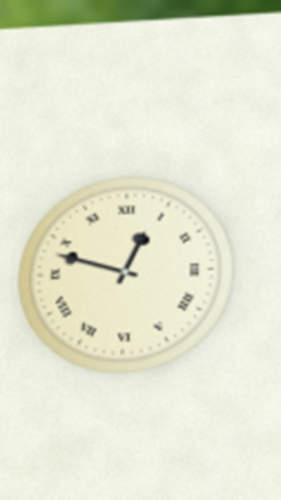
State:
12,48
